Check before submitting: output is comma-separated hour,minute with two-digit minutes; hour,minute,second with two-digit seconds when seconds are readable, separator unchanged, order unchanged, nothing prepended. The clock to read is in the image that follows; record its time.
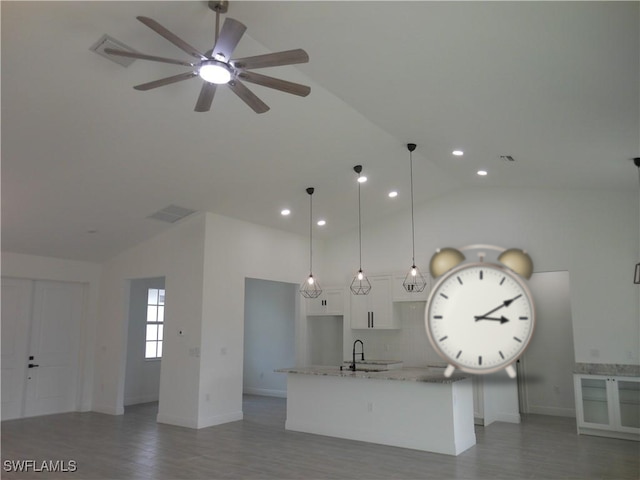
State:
3,10
